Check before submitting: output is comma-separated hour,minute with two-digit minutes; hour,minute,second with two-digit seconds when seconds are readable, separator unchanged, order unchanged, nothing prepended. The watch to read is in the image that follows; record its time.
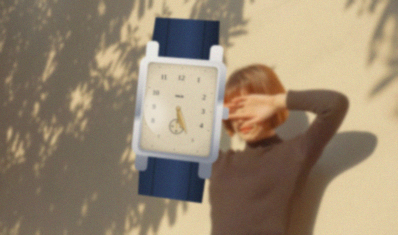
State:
5,26
